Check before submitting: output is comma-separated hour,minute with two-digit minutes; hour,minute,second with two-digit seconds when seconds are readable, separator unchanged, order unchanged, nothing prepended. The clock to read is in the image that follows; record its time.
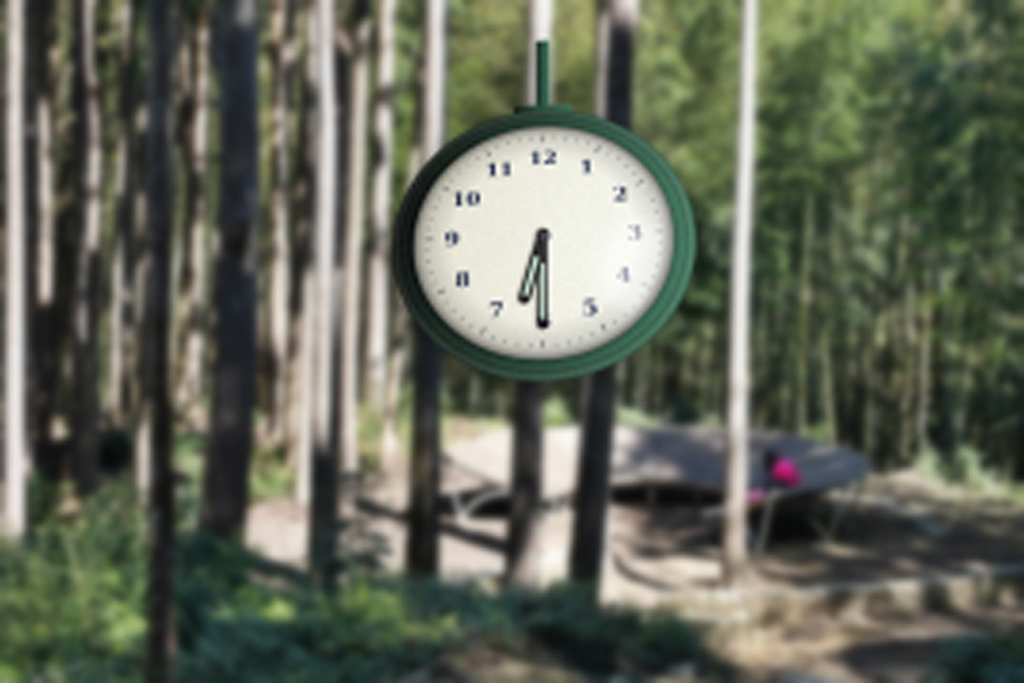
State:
6,30
